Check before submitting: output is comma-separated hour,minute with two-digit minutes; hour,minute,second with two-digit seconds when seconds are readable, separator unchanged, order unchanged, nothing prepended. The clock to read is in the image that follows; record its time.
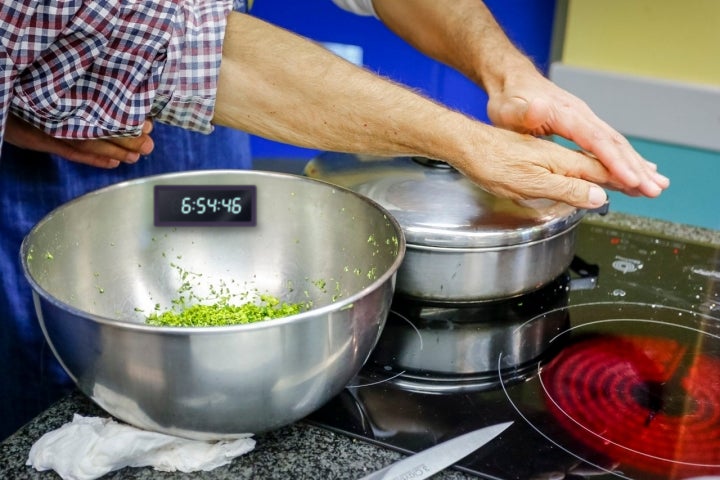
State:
6,54,46
